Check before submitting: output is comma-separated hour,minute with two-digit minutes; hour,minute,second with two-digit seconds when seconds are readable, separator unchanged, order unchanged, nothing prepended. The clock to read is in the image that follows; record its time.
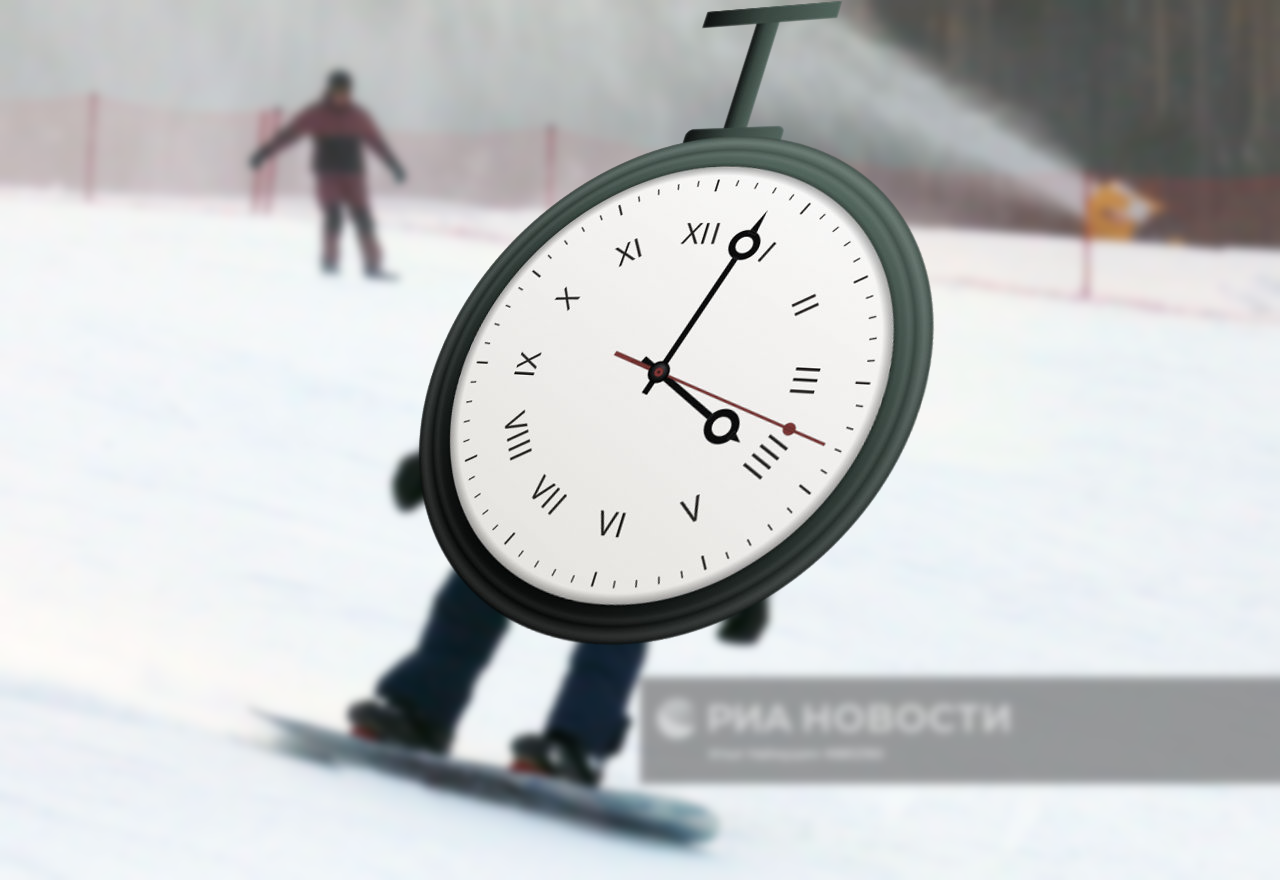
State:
4,03,18
